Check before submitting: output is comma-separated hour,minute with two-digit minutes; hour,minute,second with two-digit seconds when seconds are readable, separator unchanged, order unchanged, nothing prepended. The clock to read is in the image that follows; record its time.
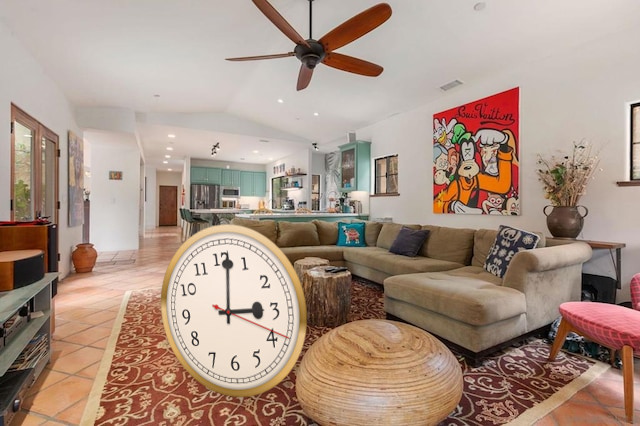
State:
3,01,19
